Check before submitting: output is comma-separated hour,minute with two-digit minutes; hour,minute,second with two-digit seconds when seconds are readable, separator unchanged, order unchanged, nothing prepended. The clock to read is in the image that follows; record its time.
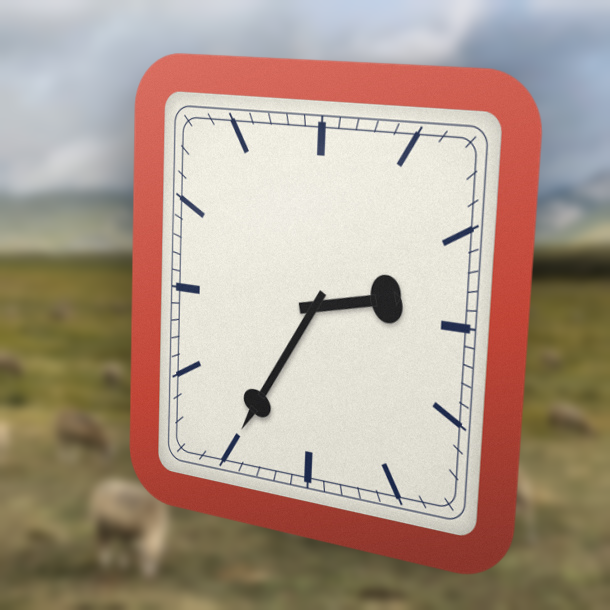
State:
2,35
